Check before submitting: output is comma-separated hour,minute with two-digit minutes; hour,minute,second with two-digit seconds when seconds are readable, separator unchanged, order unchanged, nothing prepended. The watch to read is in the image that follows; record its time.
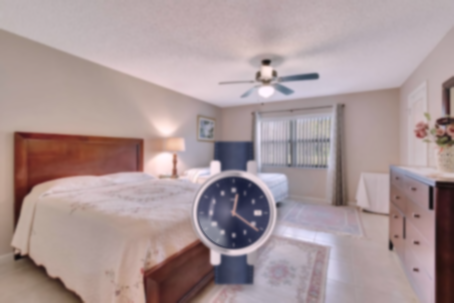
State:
12,21
